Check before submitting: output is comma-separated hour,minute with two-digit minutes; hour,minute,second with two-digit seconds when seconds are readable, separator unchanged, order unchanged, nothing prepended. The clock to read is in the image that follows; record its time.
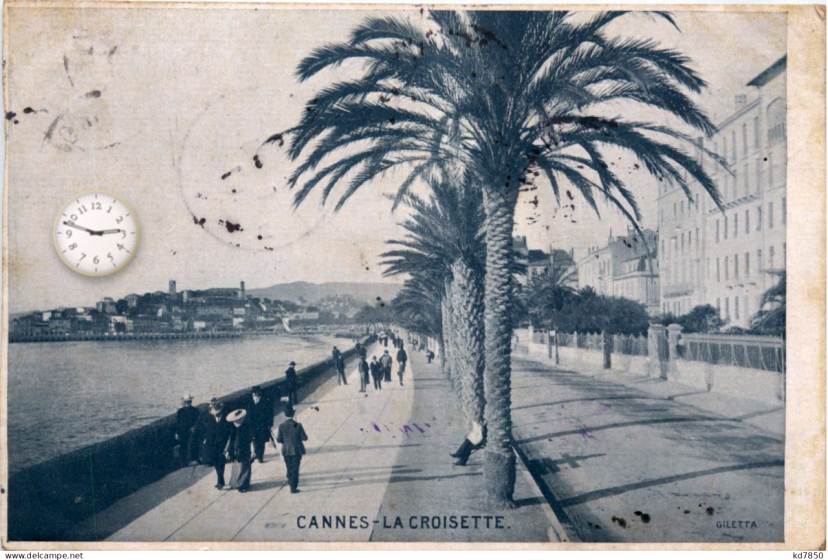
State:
2,48
